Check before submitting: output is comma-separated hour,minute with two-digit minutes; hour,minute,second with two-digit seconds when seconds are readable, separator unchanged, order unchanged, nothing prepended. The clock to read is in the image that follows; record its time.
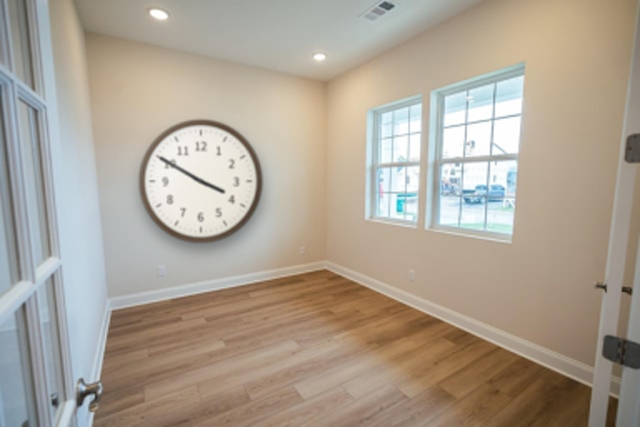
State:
3,50
